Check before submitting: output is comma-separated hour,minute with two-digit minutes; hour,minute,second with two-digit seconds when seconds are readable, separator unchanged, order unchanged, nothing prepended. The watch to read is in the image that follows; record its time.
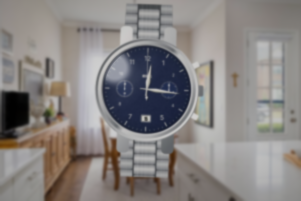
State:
12,16
